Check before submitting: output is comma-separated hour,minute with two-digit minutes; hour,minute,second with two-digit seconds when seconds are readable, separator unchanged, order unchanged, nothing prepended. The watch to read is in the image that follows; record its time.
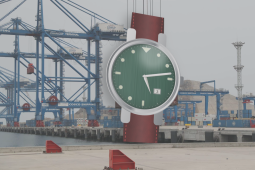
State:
5,13
